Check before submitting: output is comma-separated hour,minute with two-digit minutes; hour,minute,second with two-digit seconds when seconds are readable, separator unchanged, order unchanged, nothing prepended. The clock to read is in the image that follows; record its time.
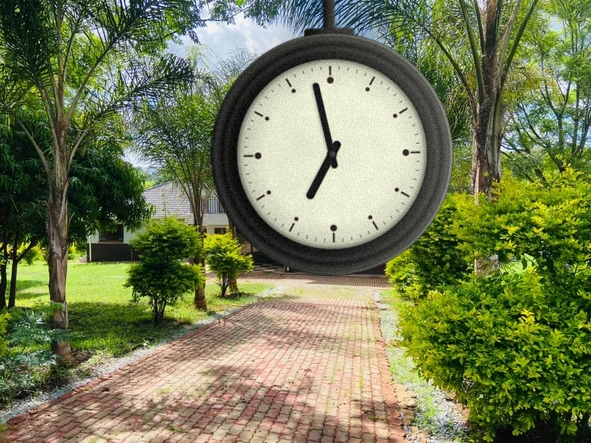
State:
6,58
